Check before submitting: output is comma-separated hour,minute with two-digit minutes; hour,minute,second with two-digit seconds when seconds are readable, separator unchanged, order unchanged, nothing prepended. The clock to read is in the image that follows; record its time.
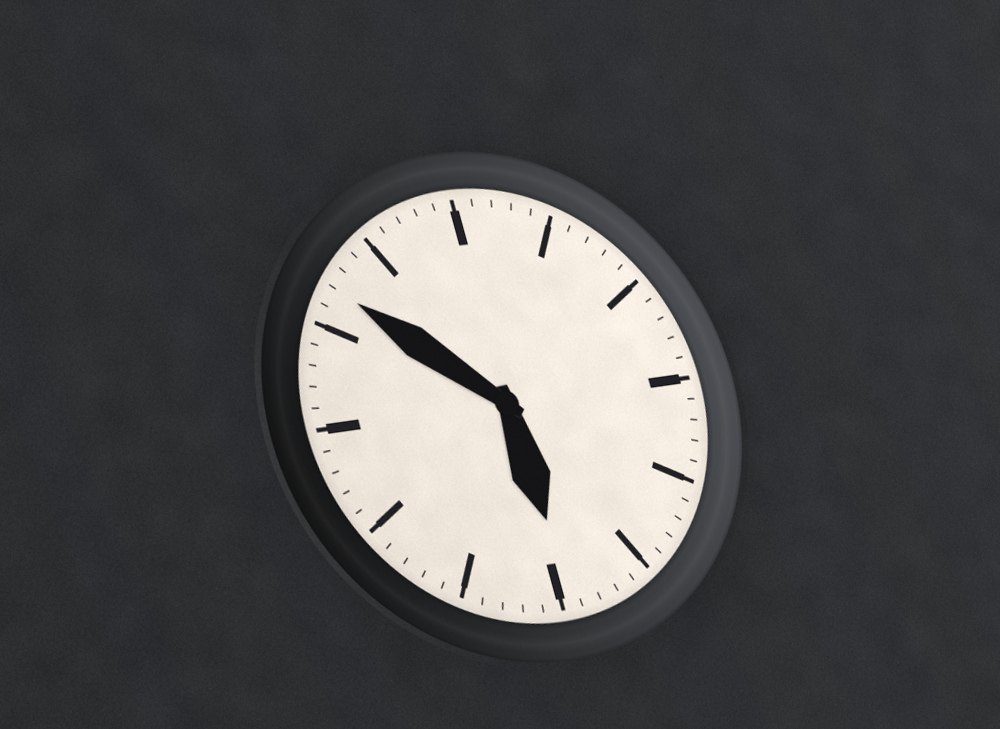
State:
5,52
